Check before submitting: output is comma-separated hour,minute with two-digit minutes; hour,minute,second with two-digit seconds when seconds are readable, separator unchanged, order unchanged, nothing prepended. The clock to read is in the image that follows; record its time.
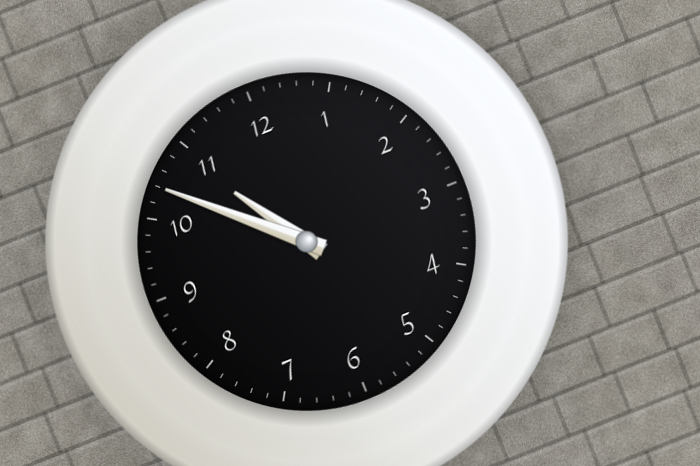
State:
10,52
